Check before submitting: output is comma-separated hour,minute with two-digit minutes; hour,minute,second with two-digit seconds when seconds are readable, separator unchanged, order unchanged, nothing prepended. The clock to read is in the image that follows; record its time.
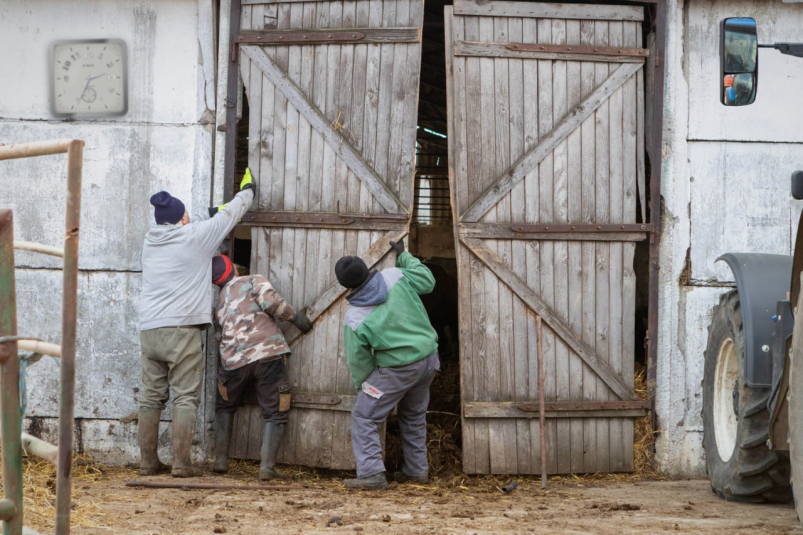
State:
2,34
